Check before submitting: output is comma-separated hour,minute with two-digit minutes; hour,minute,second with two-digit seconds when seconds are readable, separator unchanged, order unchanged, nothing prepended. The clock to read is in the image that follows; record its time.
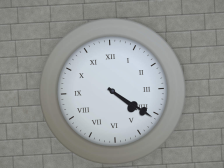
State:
4,21
